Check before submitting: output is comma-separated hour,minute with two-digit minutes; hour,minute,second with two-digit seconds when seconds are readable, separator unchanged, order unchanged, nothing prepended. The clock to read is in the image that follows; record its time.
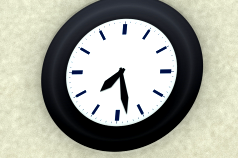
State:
7,28
